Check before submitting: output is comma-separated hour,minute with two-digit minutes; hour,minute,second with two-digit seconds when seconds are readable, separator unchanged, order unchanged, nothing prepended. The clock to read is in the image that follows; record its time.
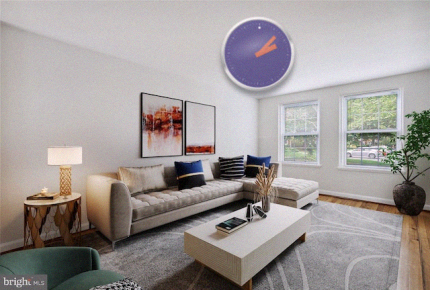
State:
2,07
